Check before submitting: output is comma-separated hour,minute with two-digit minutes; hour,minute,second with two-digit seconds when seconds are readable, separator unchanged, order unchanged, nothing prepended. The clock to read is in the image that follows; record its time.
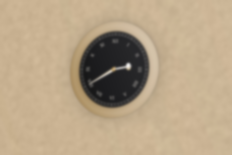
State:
2,40
